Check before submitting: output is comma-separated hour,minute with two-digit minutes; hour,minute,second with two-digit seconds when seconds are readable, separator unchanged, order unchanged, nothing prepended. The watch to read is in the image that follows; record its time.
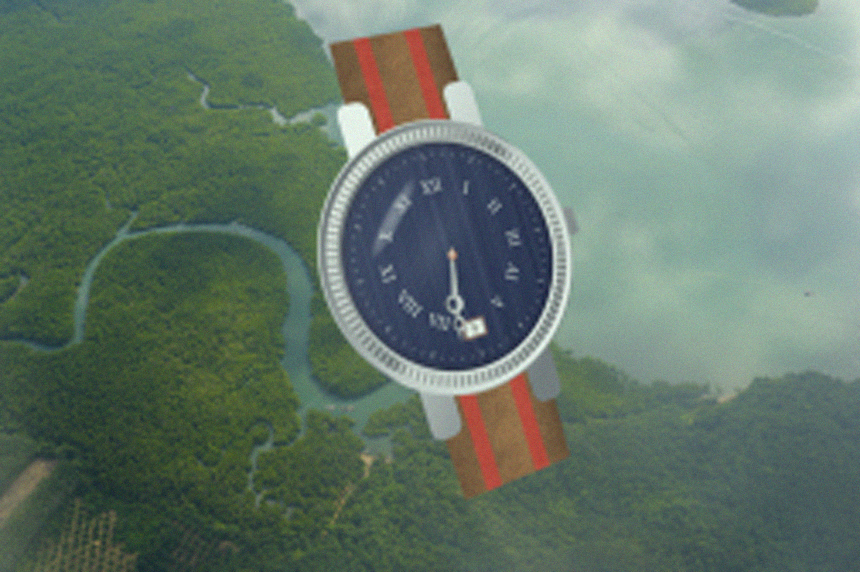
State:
6,32
